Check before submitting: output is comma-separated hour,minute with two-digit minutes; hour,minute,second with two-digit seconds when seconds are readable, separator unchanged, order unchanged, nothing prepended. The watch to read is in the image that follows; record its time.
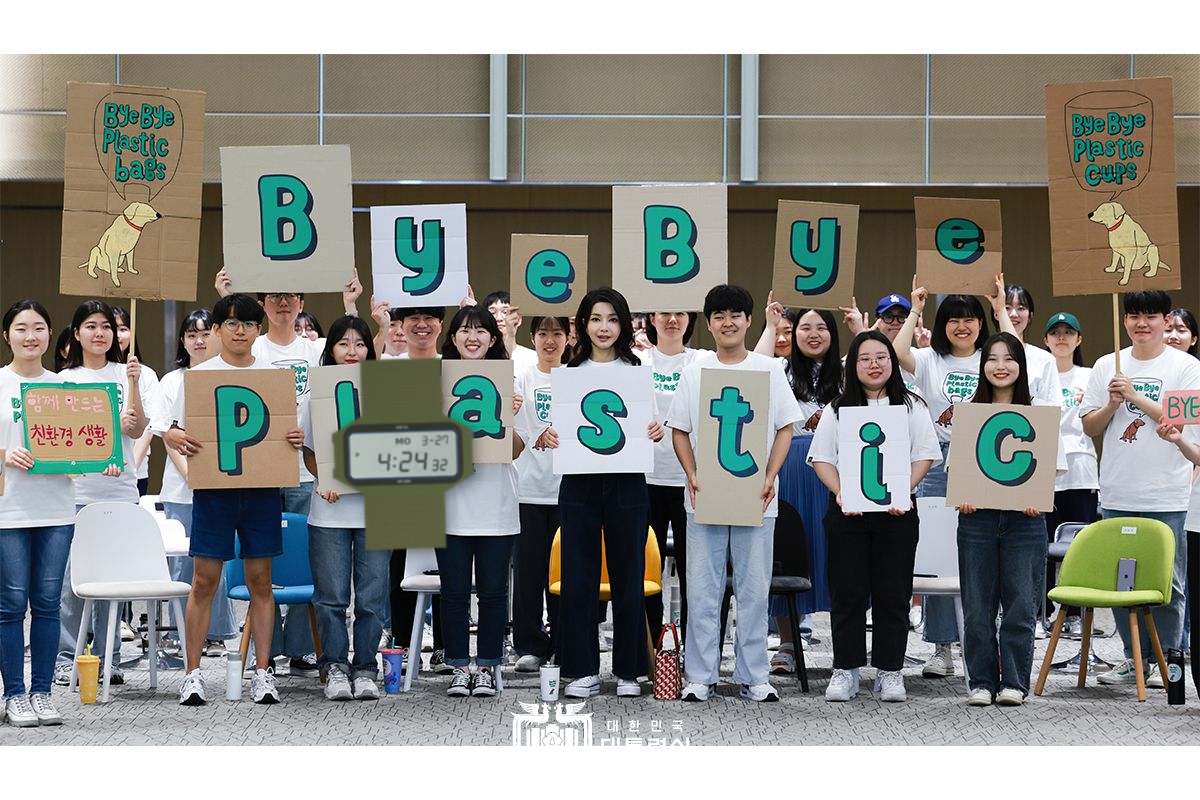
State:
4,24,32
